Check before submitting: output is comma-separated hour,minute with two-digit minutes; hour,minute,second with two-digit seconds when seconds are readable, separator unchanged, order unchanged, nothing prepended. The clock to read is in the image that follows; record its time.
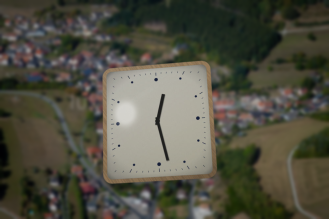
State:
12,28
